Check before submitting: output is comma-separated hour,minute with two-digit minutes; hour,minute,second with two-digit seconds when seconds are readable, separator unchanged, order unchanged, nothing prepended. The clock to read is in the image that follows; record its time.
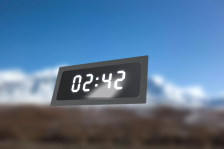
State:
2,42
